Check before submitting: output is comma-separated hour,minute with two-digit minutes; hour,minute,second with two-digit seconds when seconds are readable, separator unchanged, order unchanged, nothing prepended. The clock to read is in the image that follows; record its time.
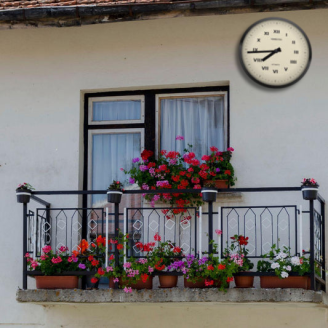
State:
7,44
